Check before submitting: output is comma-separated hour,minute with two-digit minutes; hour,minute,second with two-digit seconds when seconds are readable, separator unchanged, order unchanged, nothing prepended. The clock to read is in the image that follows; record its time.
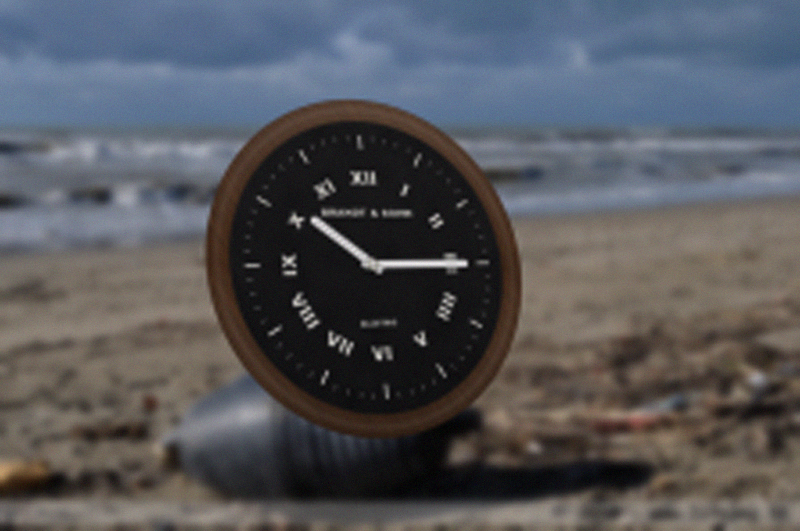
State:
10,15
